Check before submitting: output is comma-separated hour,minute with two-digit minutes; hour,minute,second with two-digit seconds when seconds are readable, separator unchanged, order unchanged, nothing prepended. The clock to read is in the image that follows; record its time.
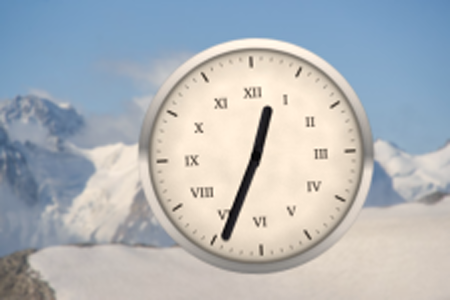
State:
12,34
